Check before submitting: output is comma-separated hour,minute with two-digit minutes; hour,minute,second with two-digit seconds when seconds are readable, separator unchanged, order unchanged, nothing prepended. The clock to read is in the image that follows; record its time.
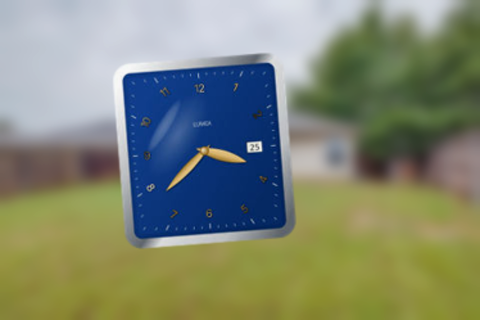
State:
3,38
